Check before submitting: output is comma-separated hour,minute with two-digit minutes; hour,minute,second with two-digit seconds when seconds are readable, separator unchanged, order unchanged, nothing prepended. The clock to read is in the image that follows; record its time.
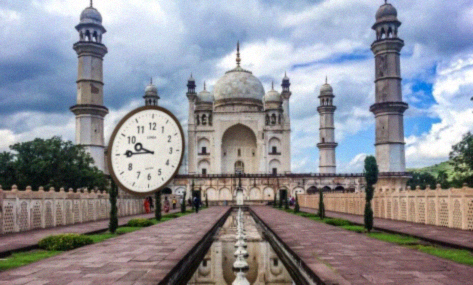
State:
9,45
